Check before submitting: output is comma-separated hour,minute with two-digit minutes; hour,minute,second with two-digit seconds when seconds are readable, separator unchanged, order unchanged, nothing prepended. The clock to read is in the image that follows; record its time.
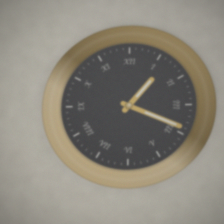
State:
1,19
